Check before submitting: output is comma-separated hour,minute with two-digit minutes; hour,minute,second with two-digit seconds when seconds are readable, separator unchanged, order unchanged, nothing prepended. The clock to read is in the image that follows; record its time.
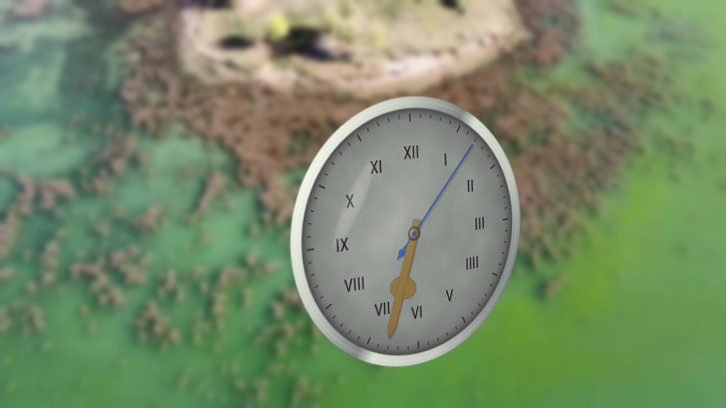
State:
6,33,07
